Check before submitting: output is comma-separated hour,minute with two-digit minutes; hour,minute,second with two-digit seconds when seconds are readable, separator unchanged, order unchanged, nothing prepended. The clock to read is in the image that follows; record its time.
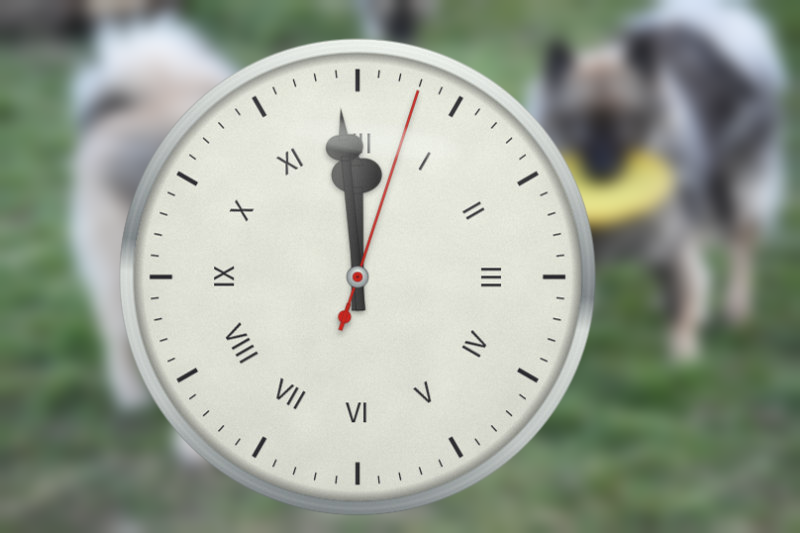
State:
11,59,03
